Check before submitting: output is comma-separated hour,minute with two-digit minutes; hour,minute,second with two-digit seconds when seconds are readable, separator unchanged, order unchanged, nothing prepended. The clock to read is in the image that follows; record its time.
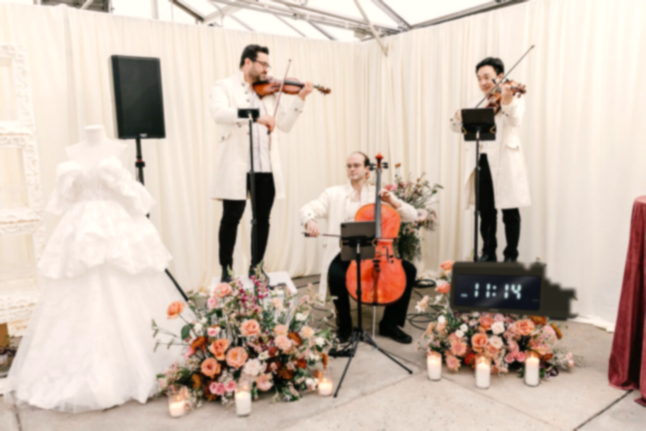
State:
11,14
